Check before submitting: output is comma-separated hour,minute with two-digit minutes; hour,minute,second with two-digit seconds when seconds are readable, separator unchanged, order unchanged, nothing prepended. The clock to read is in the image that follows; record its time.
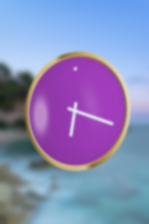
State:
6,18
